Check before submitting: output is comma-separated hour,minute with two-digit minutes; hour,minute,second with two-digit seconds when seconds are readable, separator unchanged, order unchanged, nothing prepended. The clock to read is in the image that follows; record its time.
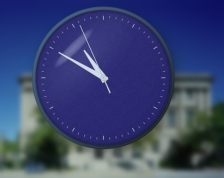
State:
10,49,56
